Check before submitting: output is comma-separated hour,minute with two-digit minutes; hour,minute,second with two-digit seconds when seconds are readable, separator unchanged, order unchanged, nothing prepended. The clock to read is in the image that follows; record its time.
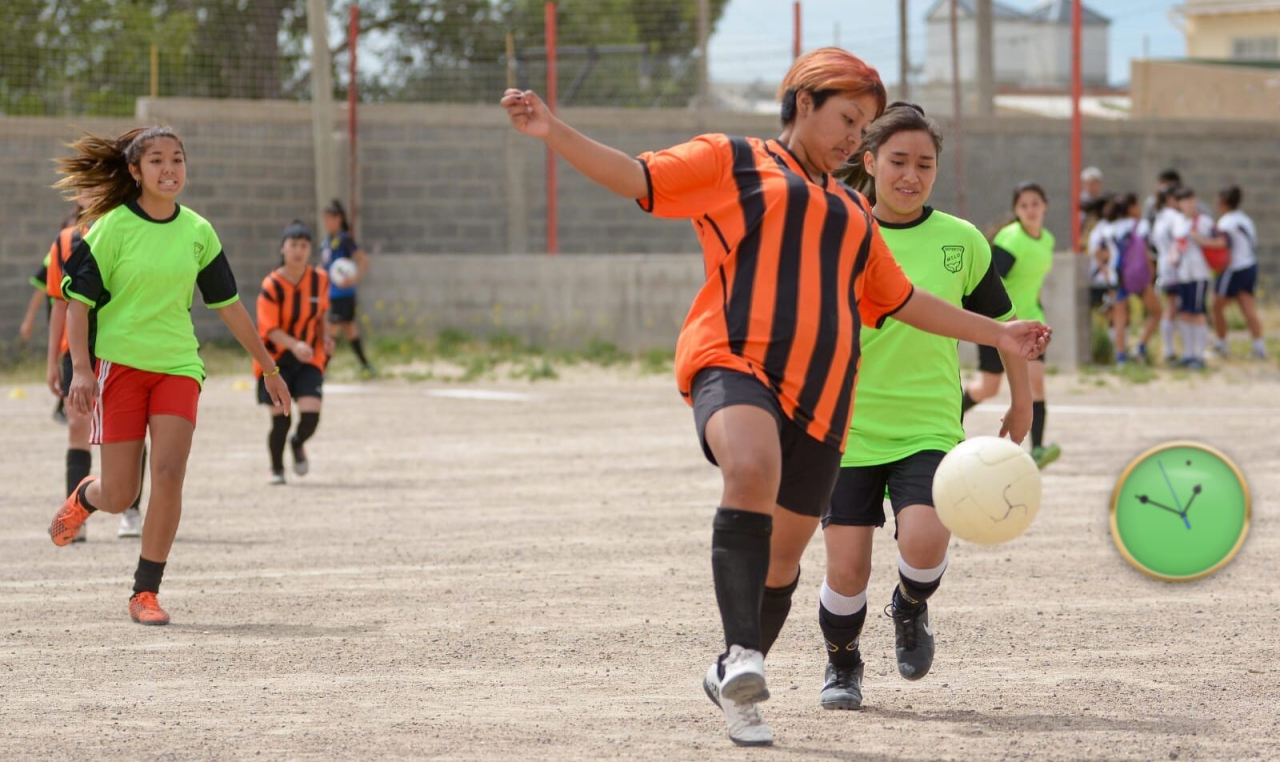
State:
12,47,55
